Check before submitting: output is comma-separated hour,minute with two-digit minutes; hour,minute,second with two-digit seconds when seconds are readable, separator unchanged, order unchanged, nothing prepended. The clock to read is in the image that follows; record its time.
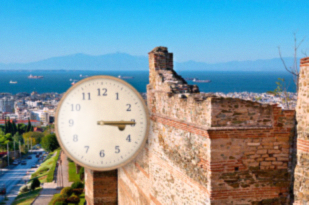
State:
3,15
